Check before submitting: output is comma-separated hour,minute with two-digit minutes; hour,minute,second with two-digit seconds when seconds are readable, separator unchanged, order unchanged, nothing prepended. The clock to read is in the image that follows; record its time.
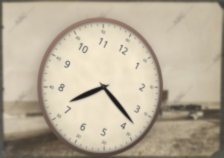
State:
7,18
